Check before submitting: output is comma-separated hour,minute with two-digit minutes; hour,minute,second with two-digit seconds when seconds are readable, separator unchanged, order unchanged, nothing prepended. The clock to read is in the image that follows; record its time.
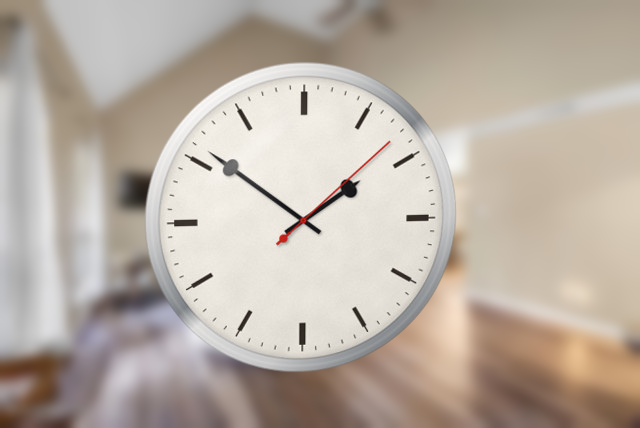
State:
1,51,08
